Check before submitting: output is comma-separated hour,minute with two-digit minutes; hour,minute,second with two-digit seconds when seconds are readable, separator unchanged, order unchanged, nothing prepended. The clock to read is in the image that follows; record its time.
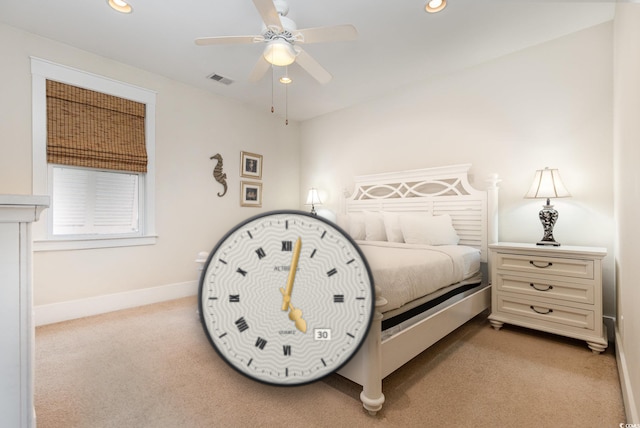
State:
5,02
